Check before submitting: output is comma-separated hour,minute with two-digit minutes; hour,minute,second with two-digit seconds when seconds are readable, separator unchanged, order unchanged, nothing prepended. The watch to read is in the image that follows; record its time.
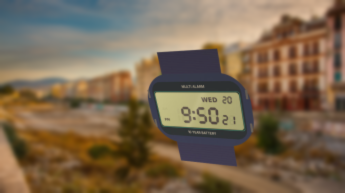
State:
9,50,21
